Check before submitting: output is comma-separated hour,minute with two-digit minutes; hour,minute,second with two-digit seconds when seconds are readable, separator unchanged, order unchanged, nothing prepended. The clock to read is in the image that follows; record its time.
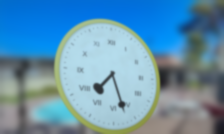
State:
7,27
